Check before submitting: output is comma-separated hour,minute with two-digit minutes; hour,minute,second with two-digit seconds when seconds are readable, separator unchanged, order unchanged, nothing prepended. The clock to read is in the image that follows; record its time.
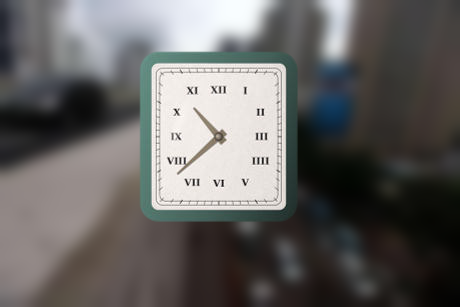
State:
10,38
